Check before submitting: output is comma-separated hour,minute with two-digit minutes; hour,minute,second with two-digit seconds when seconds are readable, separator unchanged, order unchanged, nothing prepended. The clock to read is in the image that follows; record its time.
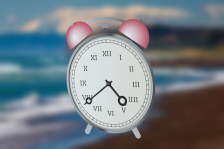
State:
4,39
